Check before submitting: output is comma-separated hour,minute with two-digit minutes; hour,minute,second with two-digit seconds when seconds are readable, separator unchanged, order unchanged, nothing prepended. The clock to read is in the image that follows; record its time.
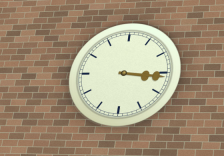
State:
3,16
